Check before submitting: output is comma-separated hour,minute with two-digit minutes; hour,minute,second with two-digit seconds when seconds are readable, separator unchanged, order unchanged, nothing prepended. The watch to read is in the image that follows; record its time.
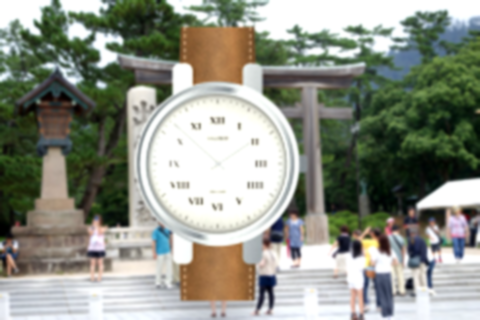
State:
1,52
